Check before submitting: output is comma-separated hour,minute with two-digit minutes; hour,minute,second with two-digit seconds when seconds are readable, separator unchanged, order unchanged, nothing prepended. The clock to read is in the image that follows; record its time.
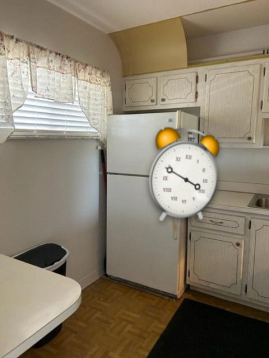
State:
3,49
